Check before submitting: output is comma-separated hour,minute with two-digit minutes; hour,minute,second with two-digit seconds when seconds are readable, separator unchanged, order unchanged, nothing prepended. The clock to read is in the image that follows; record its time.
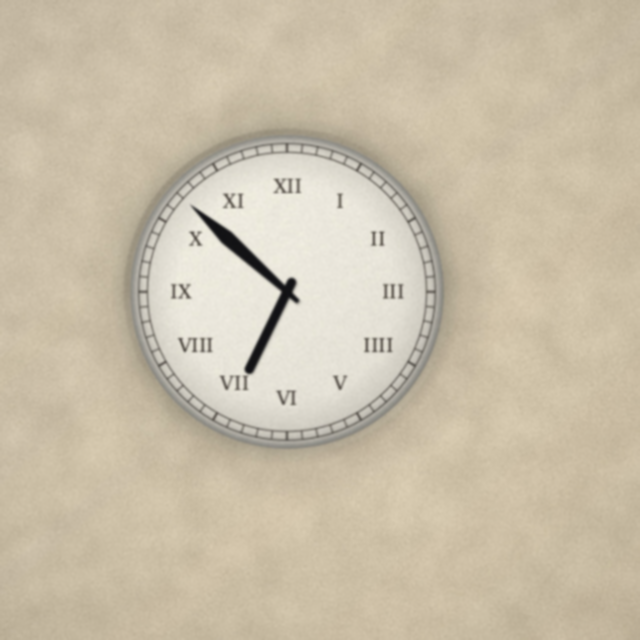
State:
6,52
